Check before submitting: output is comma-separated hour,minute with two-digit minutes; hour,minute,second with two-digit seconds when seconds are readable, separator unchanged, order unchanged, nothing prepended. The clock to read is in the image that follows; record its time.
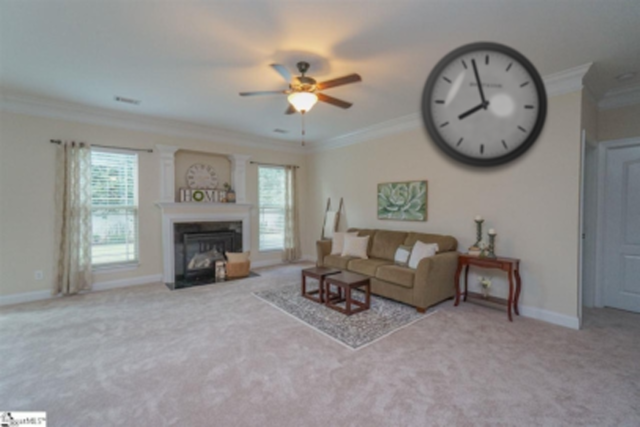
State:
7,57
